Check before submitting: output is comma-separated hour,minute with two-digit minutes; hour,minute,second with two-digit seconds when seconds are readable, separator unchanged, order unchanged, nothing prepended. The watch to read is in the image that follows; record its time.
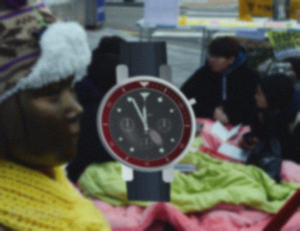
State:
11,56
